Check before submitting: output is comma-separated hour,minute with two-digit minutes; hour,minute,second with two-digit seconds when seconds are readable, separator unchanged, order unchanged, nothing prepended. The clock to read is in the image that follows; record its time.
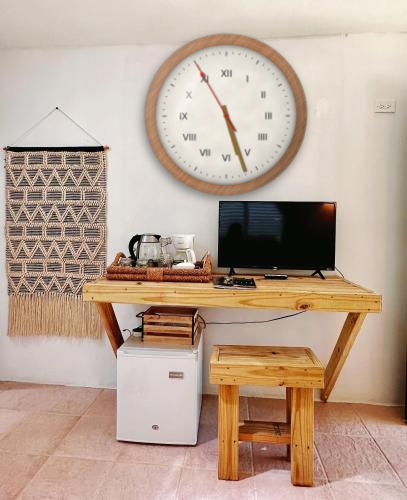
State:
5,26,55
